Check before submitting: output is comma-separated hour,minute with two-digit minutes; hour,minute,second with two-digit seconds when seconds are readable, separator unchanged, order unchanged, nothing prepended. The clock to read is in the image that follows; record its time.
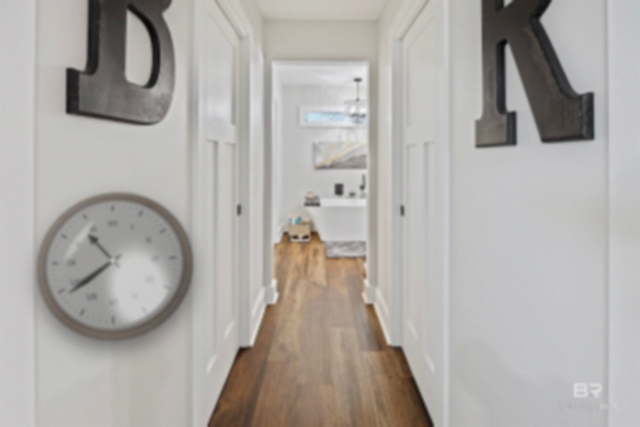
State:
10,39
